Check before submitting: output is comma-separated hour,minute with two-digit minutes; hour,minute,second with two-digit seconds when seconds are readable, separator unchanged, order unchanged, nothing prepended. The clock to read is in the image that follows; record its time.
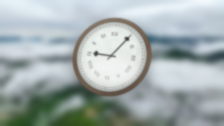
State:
9,06
